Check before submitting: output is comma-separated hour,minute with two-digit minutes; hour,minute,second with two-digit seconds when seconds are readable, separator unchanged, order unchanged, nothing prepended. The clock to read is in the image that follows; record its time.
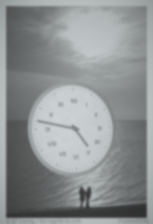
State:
4,47
